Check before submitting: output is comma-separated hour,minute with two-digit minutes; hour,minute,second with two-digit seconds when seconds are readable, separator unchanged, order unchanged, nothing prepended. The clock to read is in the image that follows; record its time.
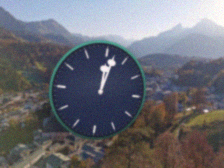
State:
12,02
